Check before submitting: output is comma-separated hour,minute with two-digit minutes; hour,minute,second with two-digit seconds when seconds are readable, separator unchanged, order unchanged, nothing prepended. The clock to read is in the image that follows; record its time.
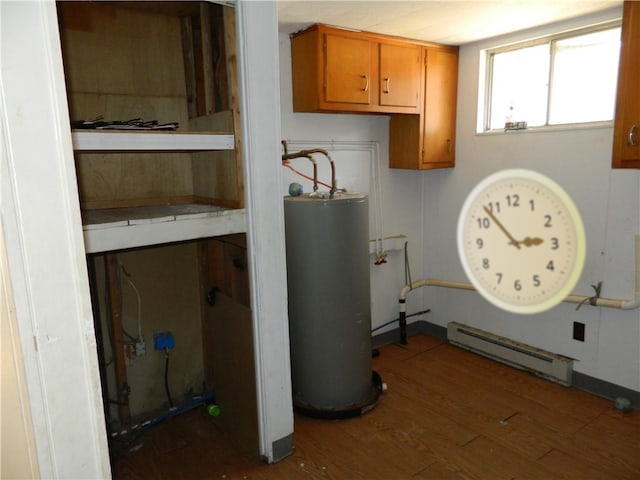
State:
2,53
